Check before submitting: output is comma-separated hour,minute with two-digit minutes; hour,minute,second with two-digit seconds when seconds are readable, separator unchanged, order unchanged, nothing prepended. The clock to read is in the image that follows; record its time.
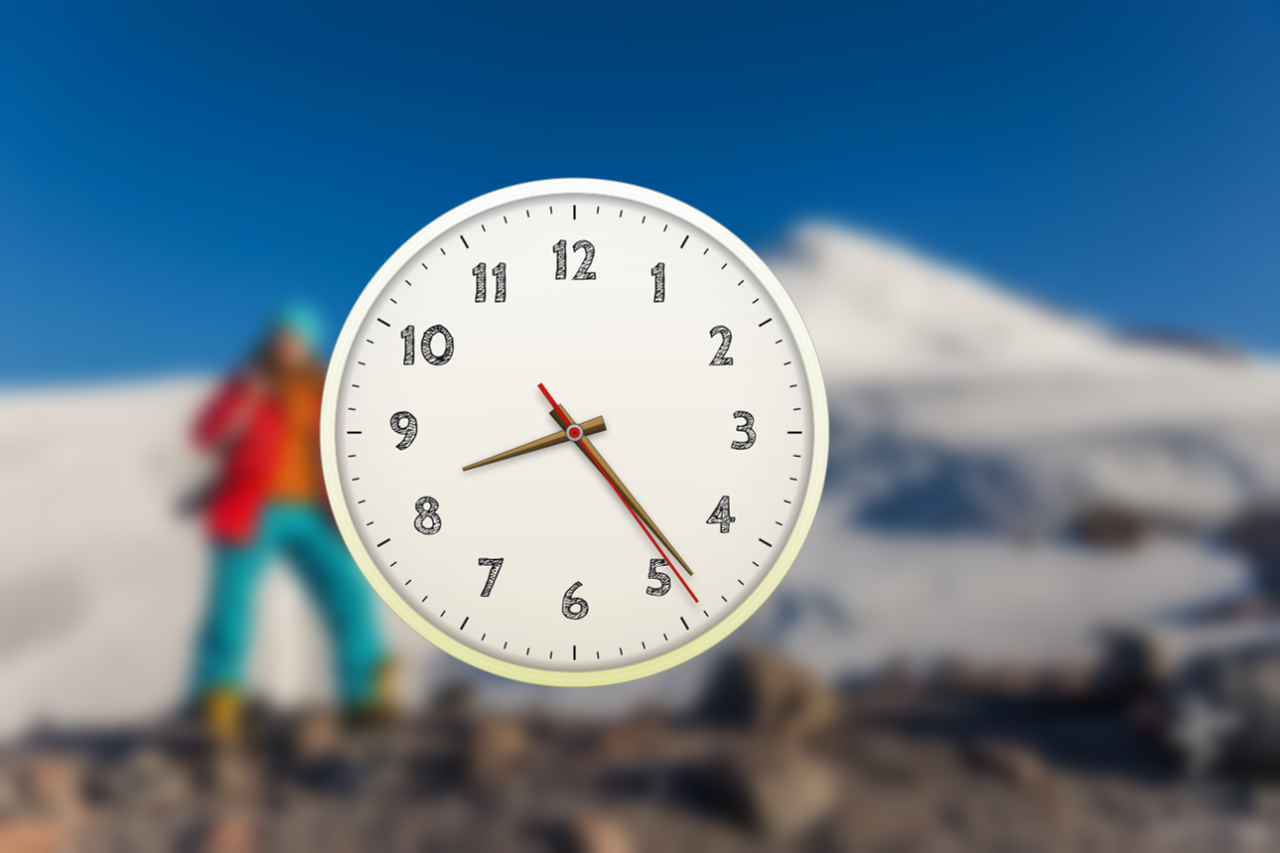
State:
8,23,24
